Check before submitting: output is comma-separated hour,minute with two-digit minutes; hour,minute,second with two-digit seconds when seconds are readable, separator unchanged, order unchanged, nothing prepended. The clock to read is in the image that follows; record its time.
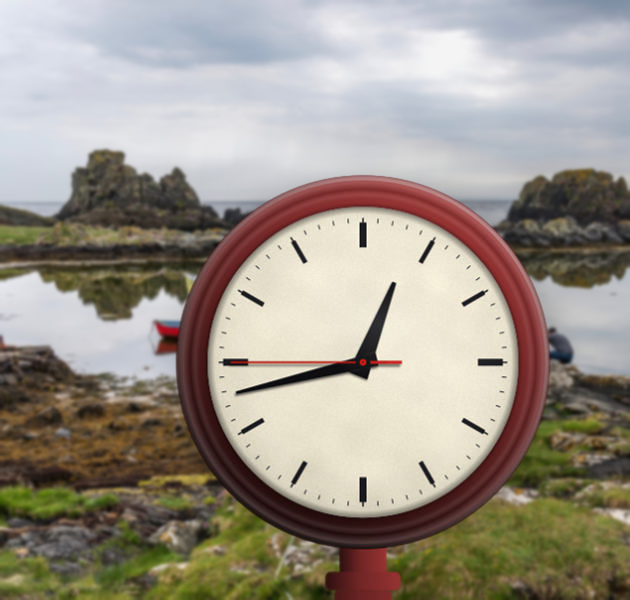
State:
12,42,45
